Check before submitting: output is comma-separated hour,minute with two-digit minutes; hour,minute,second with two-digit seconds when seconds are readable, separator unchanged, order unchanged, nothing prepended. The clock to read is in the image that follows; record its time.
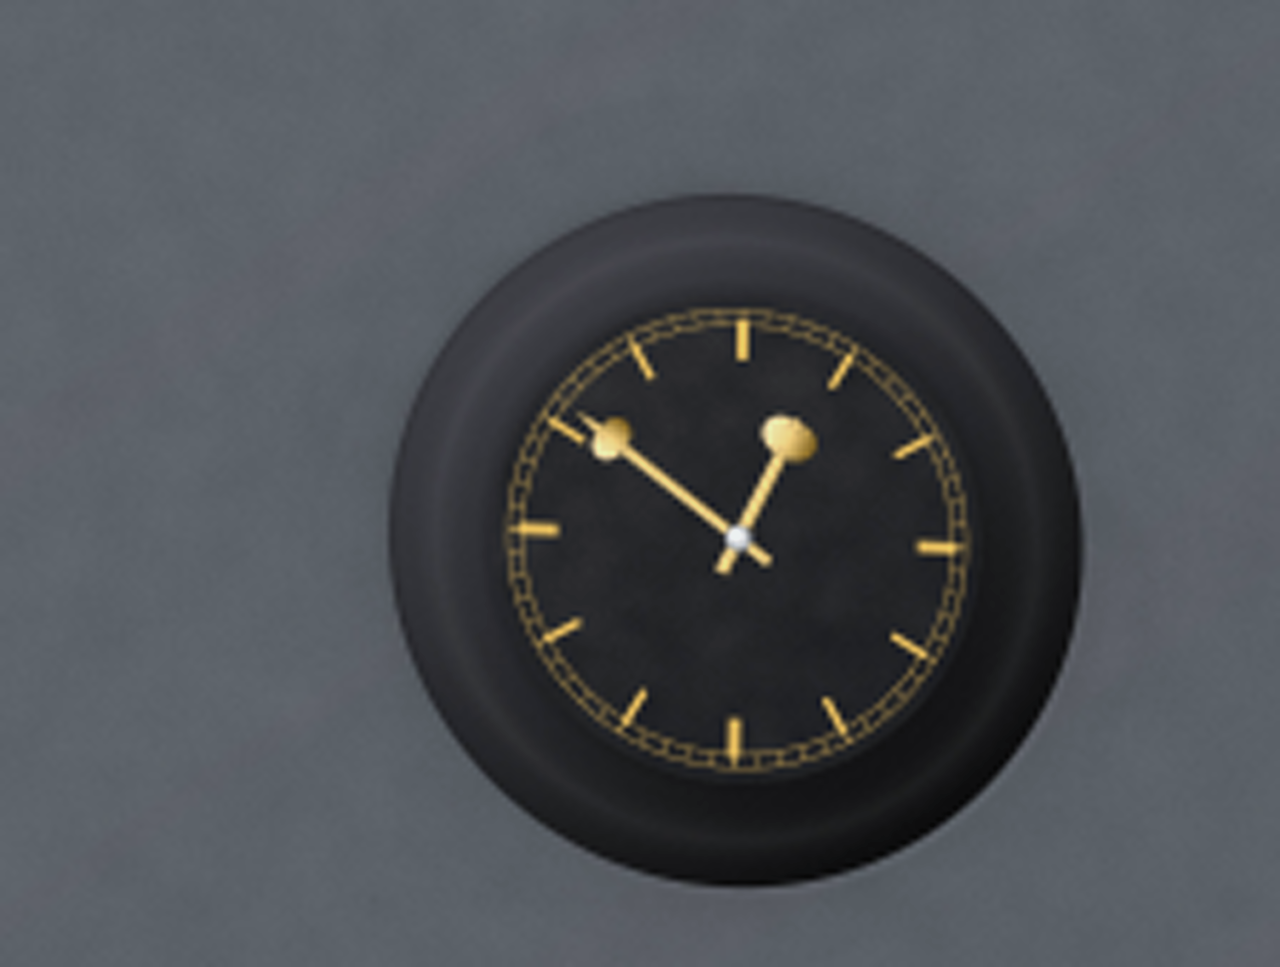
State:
12,51
